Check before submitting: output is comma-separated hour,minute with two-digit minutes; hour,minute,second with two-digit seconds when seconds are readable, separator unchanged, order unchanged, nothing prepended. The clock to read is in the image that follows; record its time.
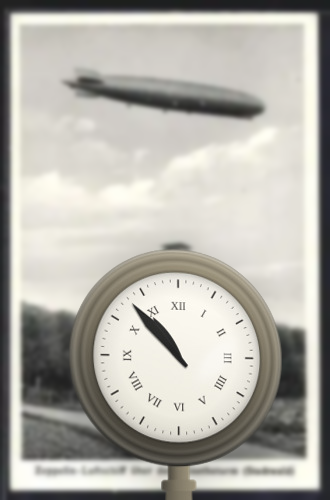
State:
10,53
